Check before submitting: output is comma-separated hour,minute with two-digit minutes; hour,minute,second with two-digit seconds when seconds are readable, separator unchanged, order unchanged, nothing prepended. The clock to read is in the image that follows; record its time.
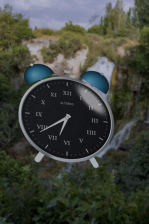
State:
6,39
